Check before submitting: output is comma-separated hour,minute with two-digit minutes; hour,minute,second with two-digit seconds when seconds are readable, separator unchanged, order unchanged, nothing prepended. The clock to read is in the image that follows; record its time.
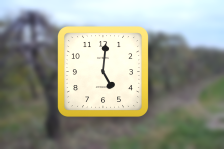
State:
5,01
